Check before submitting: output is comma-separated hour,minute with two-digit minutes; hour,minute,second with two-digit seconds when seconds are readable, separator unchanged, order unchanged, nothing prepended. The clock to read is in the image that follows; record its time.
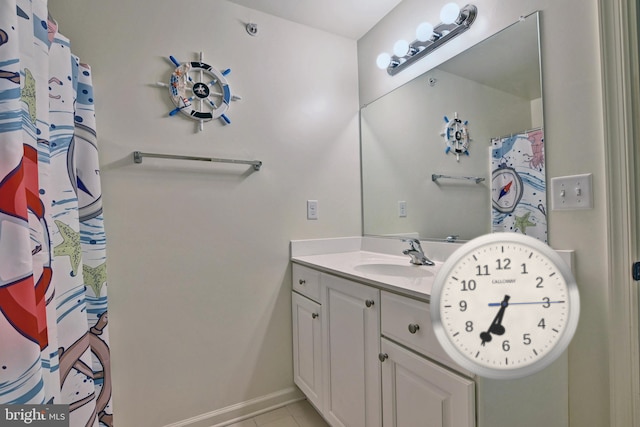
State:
6,35,15
